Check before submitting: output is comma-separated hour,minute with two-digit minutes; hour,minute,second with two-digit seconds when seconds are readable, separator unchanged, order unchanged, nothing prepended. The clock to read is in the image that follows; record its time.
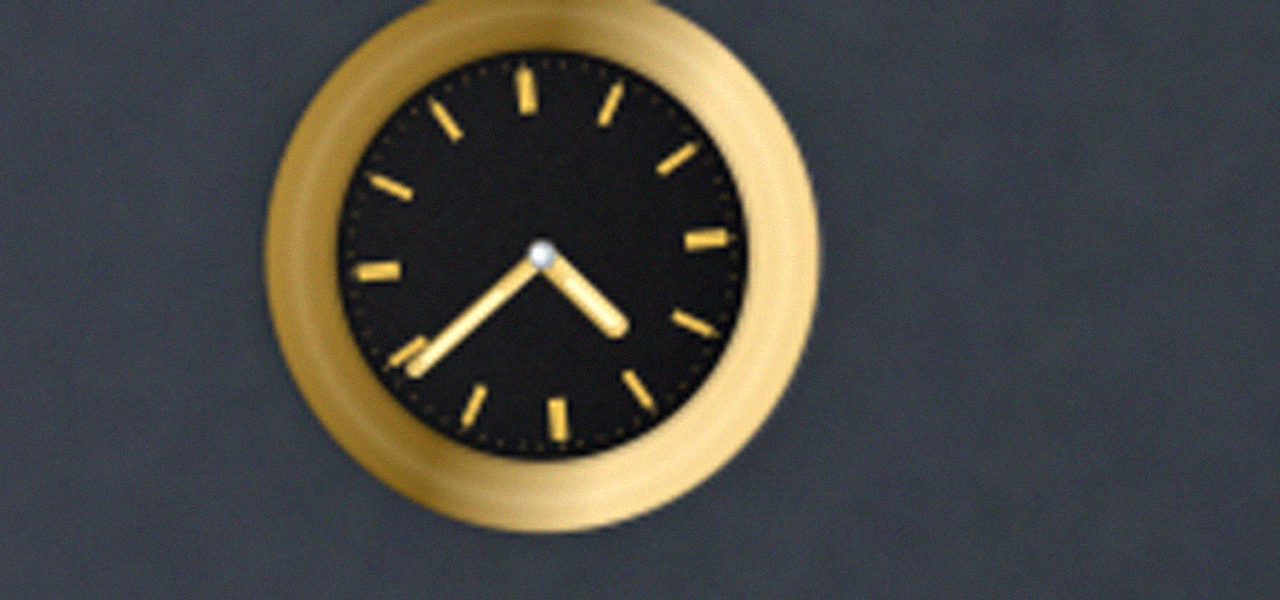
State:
4,39
